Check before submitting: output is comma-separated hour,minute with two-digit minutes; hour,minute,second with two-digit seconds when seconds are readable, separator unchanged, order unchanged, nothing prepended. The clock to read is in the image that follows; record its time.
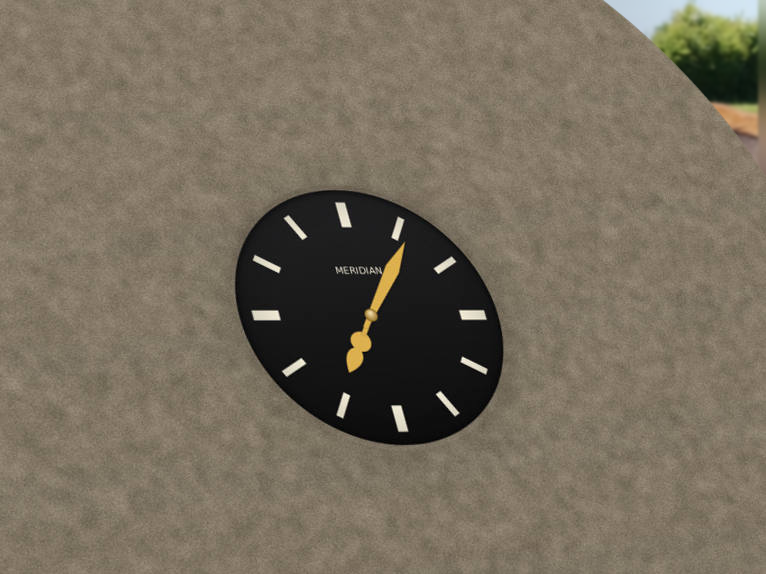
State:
7,06
